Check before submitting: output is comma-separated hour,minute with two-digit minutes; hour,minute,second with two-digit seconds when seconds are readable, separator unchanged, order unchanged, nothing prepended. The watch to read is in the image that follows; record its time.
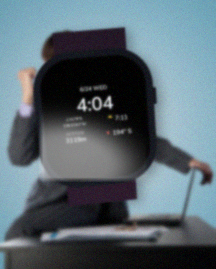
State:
4,04
